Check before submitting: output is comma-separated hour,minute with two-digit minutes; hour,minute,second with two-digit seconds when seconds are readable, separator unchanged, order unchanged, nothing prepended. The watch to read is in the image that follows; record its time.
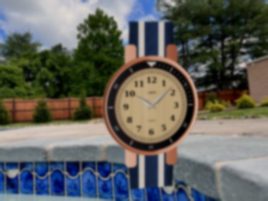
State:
10,08
